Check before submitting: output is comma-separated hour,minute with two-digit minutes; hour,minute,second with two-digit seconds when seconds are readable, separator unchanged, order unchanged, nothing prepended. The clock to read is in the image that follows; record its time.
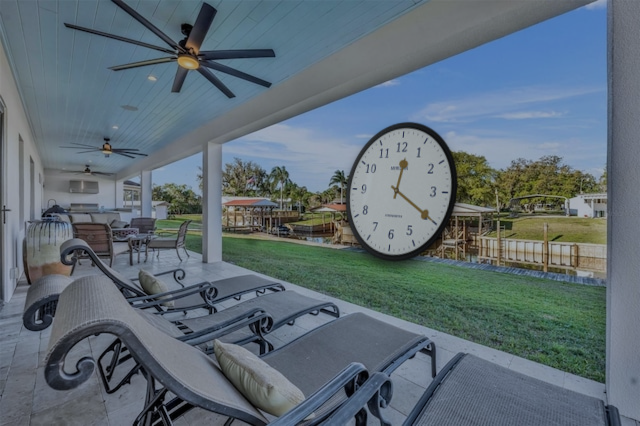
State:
12,20
